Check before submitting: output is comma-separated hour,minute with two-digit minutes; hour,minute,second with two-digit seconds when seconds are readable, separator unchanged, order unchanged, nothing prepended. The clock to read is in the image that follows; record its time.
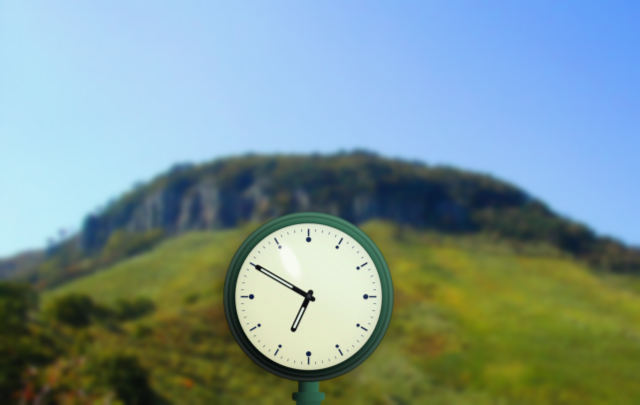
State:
6,50
